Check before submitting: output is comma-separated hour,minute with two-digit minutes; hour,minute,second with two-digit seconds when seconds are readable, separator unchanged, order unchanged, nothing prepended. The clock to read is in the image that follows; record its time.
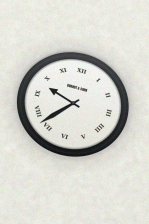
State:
9,37
